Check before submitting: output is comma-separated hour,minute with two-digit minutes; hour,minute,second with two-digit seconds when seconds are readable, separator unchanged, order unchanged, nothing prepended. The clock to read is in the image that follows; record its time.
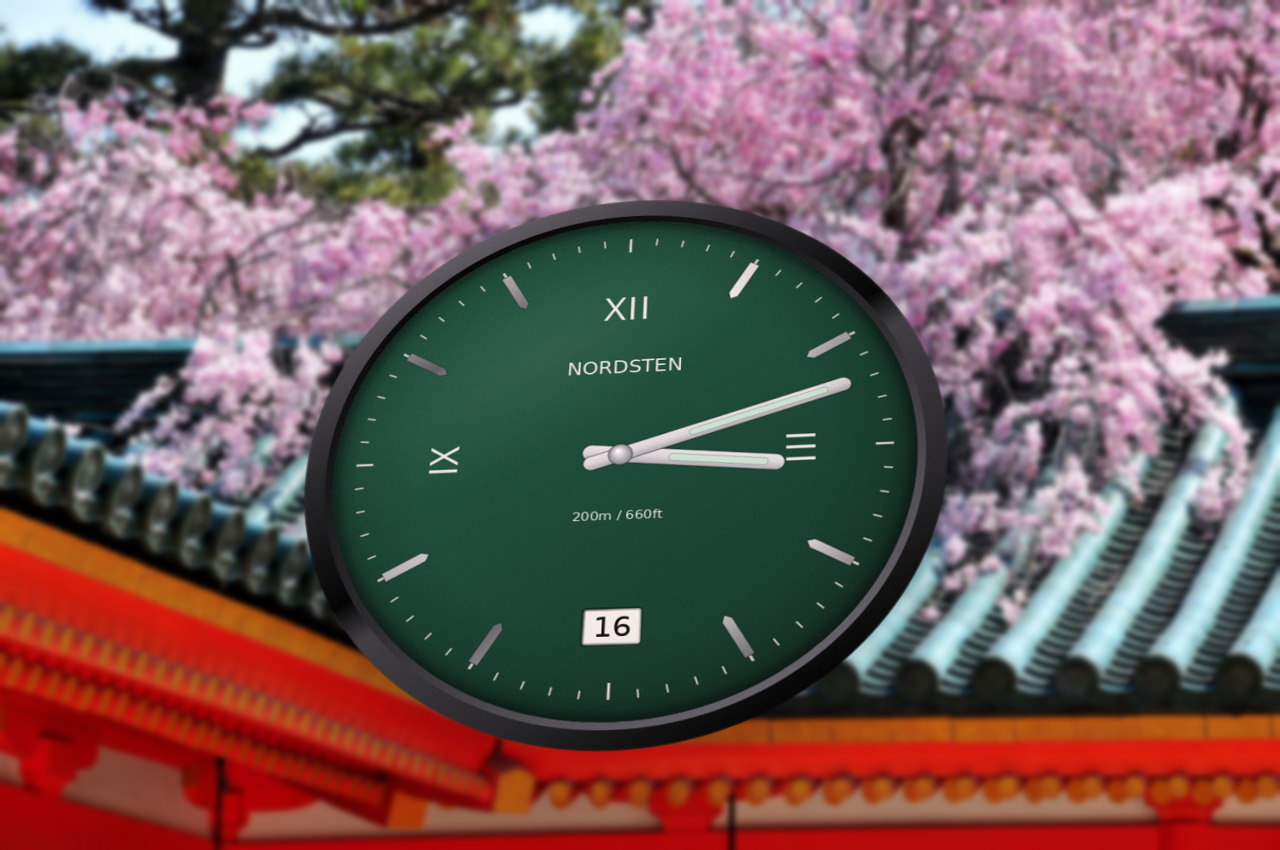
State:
3,12
